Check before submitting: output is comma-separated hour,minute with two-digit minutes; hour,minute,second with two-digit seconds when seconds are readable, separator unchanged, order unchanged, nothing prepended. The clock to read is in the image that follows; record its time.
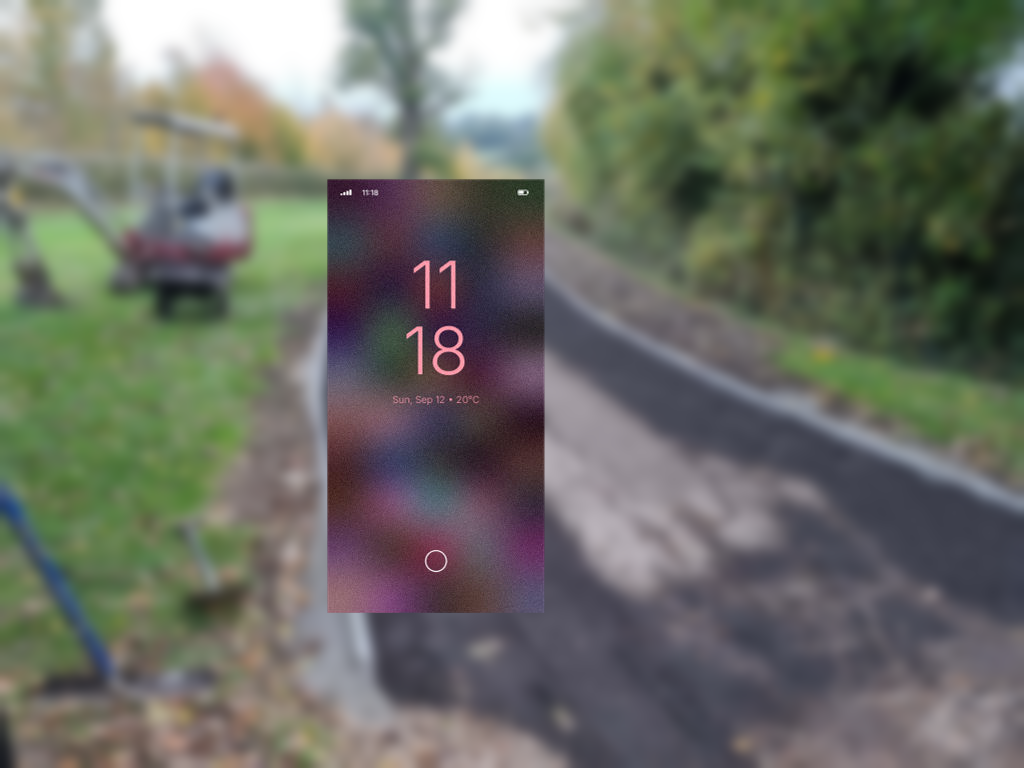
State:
11,18
